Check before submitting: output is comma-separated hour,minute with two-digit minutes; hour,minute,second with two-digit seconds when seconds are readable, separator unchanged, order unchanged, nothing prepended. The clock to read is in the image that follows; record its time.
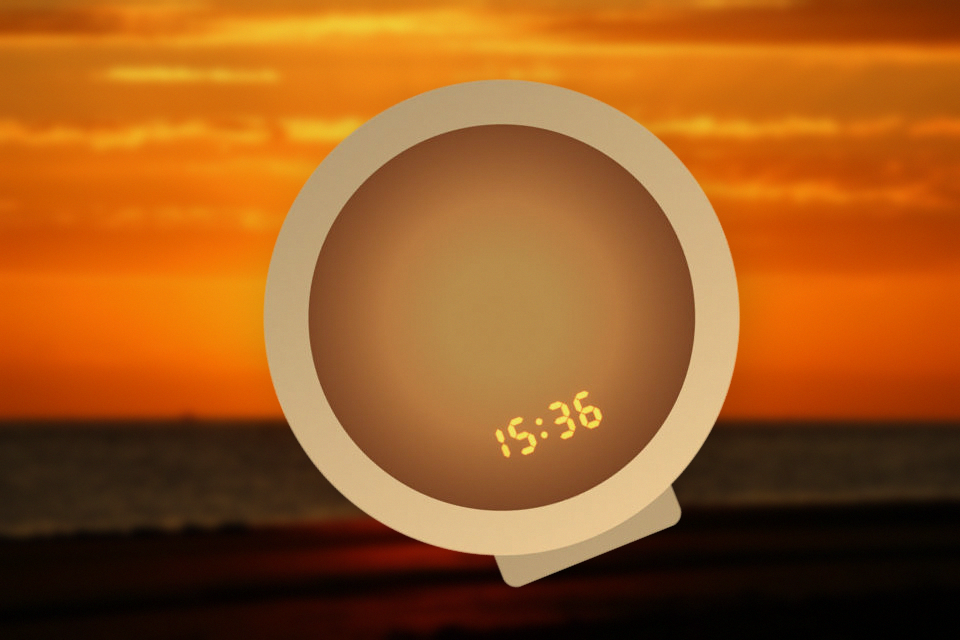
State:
15,36
